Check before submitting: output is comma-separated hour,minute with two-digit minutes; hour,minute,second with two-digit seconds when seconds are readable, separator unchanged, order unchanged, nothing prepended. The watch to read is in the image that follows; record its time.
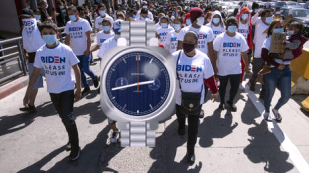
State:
2,43
